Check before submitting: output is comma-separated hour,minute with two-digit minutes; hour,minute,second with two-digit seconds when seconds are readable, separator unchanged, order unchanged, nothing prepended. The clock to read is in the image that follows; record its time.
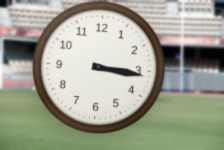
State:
3,16
